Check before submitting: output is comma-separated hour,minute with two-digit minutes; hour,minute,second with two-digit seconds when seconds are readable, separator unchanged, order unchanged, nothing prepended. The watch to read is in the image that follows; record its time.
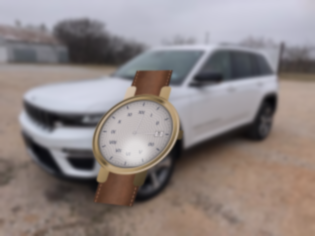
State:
12,15
